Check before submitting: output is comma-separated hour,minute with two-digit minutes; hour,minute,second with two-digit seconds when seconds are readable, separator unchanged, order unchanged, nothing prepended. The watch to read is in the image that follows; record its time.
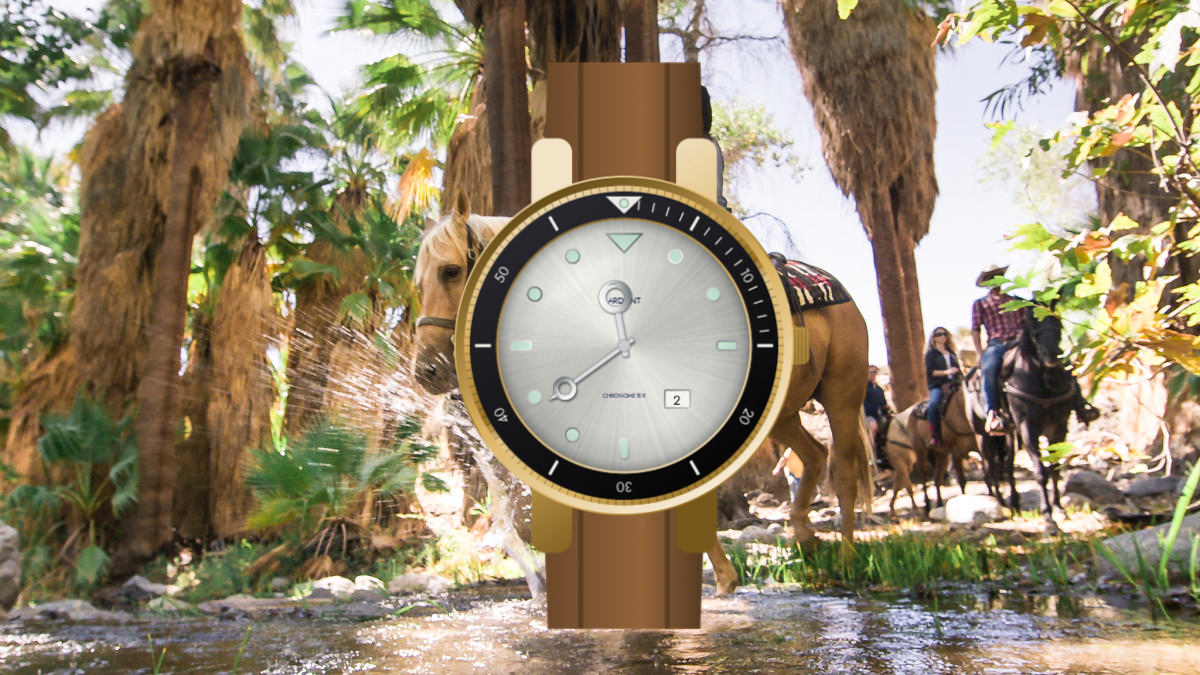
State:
11,39
